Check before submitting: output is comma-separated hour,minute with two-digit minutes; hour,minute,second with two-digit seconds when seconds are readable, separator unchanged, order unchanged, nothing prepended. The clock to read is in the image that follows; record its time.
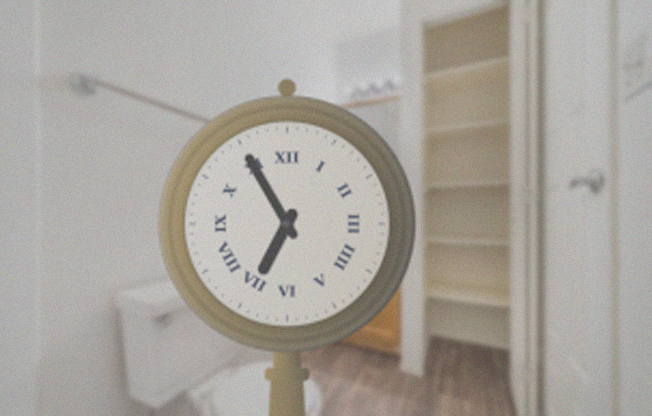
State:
6,55
